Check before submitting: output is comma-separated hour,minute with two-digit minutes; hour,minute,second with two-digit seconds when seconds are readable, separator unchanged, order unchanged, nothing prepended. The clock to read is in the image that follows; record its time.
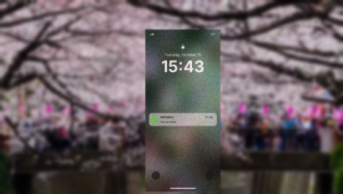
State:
15,43
